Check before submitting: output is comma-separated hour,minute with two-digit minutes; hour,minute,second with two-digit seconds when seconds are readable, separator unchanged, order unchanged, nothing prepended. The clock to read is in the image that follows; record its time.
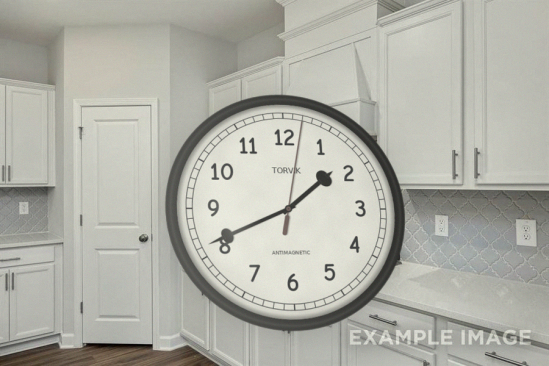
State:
1,41,02
